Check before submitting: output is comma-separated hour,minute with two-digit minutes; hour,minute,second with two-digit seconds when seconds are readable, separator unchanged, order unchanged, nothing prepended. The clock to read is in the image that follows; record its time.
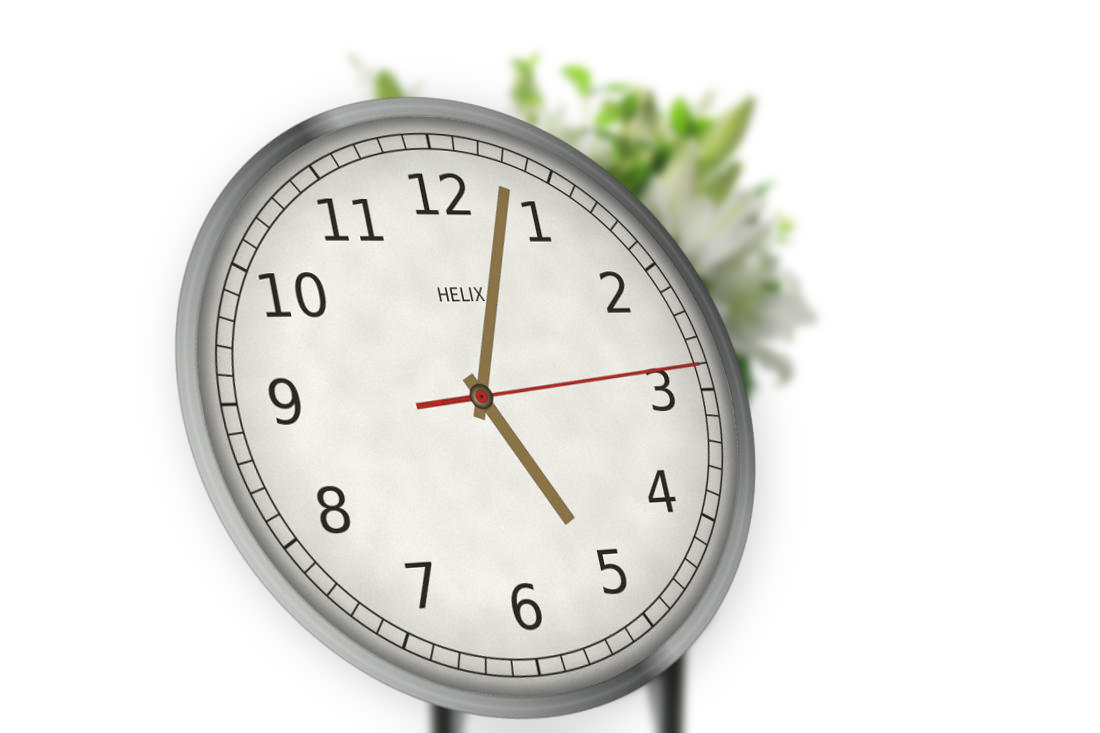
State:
5,03,14
